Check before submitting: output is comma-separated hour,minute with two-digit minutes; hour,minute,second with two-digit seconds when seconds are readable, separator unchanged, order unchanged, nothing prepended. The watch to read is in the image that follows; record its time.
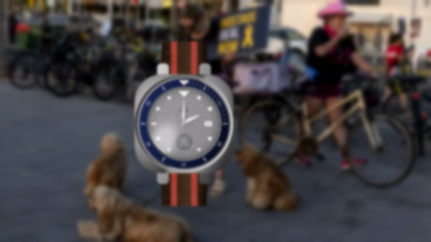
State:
2,00
